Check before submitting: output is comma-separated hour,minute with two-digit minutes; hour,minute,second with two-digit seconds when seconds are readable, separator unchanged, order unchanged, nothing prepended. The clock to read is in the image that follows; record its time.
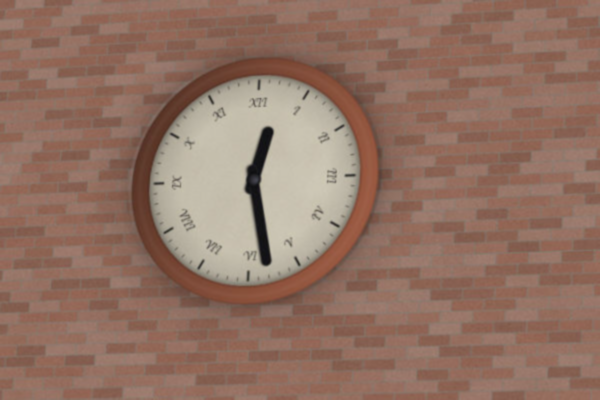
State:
12,28
